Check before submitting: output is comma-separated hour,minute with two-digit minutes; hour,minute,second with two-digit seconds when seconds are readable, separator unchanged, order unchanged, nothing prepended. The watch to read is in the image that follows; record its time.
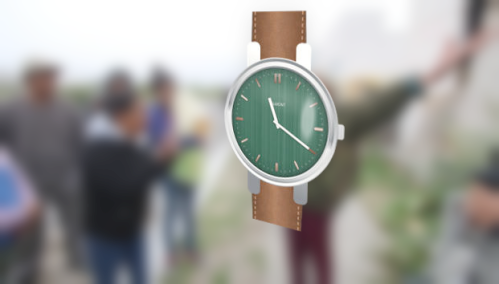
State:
11,20
